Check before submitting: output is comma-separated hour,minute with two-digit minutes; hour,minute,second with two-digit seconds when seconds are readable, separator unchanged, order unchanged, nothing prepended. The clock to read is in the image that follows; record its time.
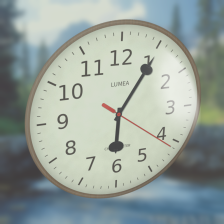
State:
6,05,21
